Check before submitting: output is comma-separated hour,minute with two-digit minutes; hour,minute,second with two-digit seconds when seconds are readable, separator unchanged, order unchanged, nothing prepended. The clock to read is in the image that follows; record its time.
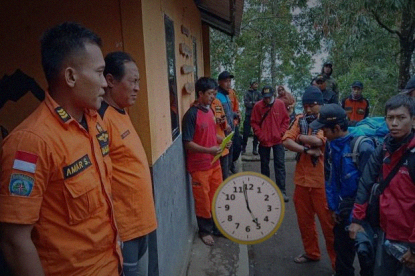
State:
4,58
